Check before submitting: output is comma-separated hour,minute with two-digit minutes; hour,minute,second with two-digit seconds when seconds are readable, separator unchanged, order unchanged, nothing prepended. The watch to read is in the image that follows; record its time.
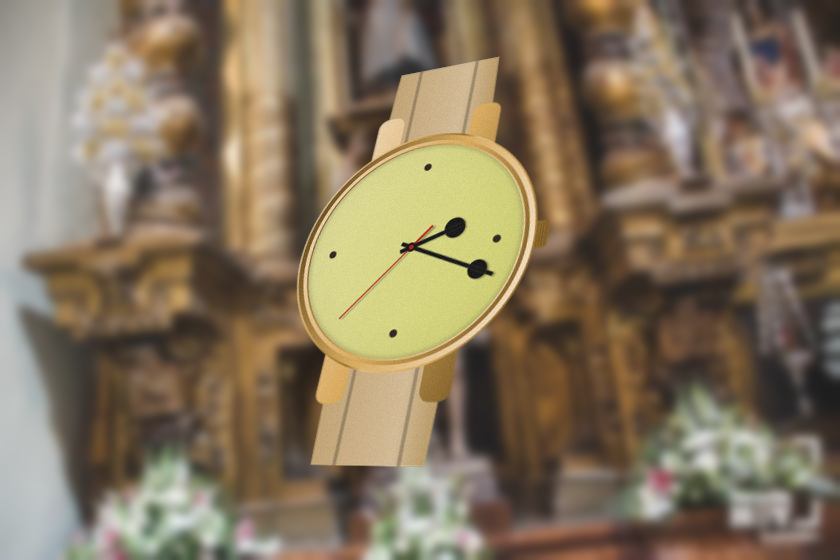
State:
2,18,37
